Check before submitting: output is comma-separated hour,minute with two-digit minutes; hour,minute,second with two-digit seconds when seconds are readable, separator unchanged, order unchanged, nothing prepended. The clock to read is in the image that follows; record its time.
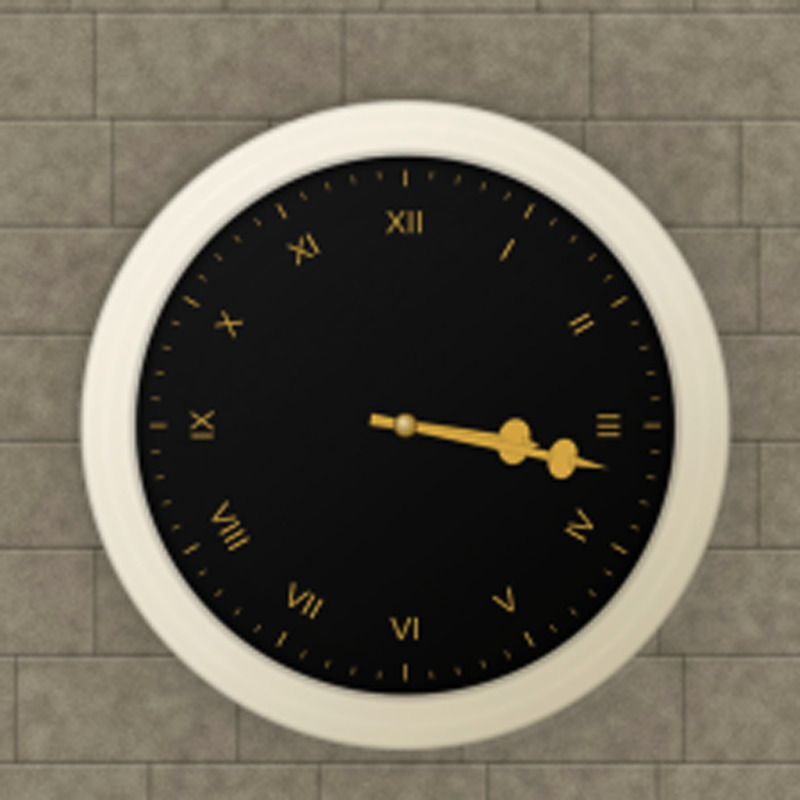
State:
3,17
